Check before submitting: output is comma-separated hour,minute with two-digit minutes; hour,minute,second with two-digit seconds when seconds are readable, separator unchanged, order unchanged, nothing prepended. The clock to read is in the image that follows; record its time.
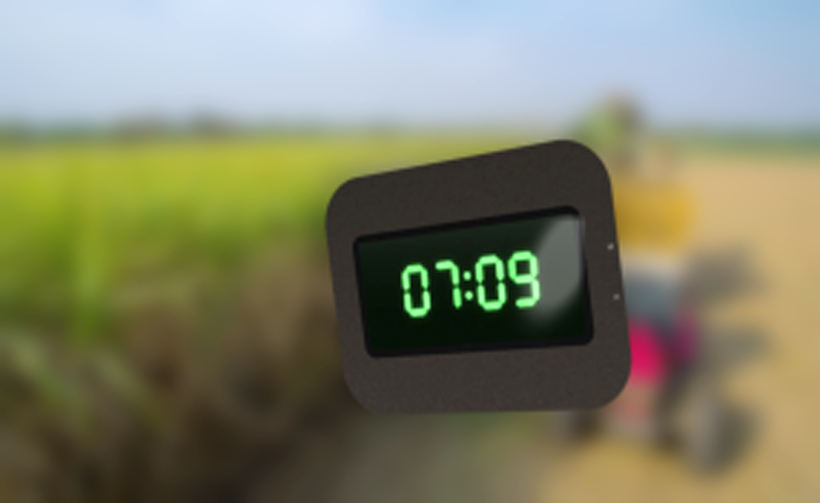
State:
7,09
